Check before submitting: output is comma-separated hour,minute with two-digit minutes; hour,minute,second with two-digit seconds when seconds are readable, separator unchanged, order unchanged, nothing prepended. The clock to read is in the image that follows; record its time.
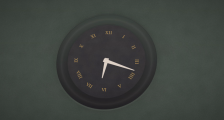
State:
6,18
